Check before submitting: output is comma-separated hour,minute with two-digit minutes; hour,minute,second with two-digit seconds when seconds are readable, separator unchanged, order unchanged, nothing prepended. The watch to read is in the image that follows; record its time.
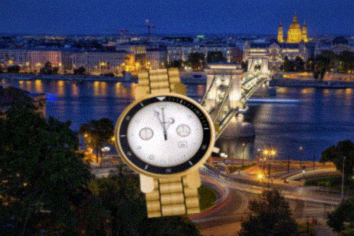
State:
12,57
